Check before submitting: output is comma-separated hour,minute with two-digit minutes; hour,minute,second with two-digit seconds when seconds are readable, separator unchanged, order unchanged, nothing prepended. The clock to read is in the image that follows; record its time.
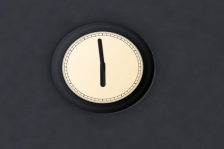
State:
5,59
